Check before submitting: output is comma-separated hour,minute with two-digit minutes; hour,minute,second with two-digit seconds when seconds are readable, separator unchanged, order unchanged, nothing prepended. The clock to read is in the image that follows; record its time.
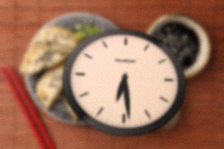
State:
6,29
